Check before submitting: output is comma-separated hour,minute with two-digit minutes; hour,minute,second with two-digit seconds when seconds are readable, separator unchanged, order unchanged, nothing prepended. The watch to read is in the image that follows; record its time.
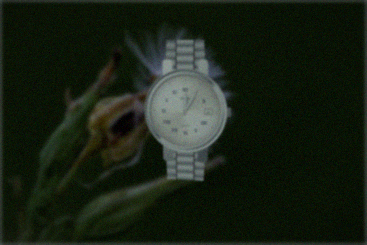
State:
12,05
